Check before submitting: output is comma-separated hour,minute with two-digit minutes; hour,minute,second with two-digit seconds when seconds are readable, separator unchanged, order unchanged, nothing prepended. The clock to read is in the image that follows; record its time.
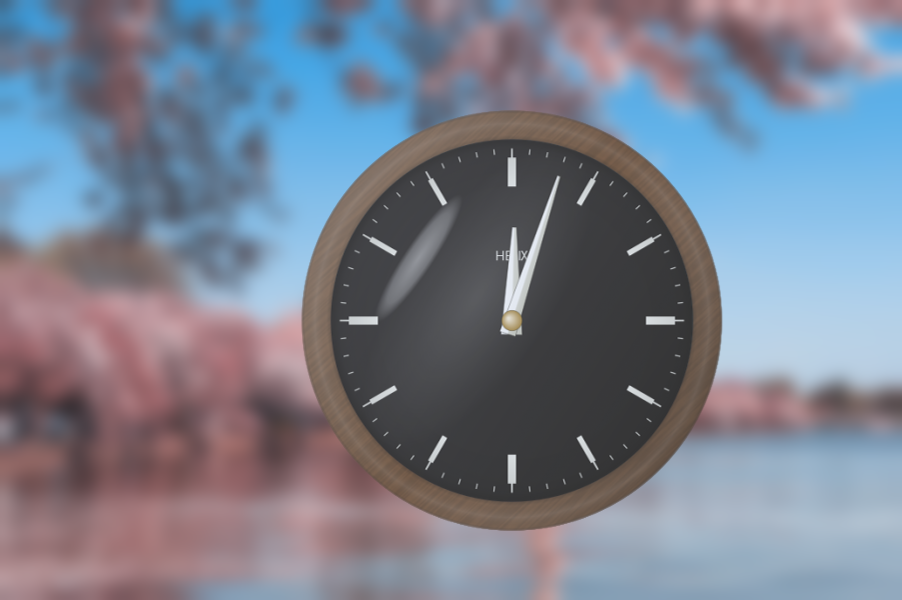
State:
12,03
